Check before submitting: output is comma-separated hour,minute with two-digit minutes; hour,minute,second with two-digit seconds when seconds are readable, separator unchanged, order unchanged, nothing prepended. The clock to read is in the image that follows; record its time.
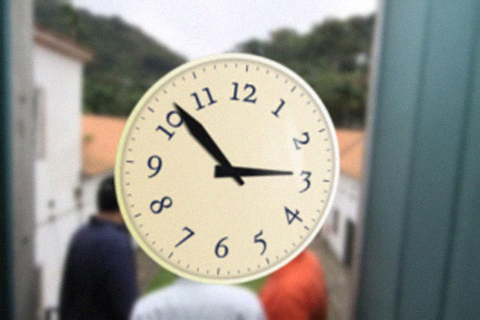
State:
2,52
